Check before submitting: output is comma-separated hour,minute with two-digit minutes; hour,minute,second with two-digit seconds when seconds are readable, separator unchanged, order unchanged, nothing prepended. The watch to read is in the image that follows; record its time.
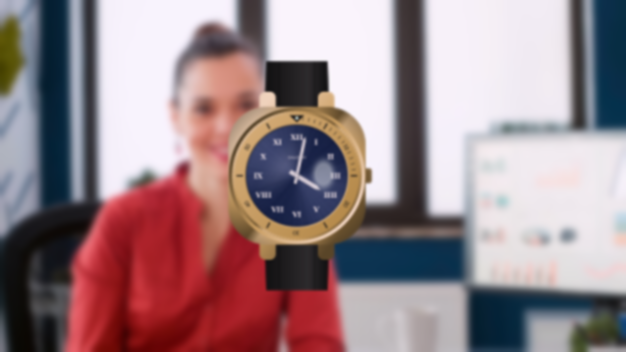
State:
4,02
